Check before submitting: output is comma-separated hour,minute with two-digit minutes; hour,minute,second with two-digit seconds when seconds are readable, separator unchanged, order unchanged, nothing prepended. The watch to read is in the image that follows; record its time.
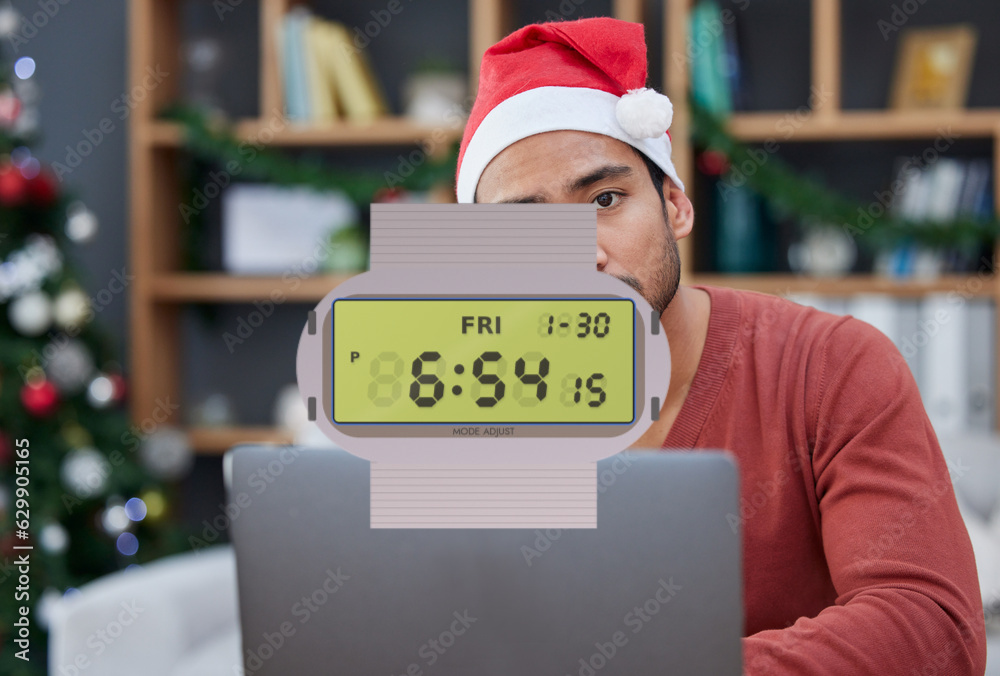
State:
6,54,15
